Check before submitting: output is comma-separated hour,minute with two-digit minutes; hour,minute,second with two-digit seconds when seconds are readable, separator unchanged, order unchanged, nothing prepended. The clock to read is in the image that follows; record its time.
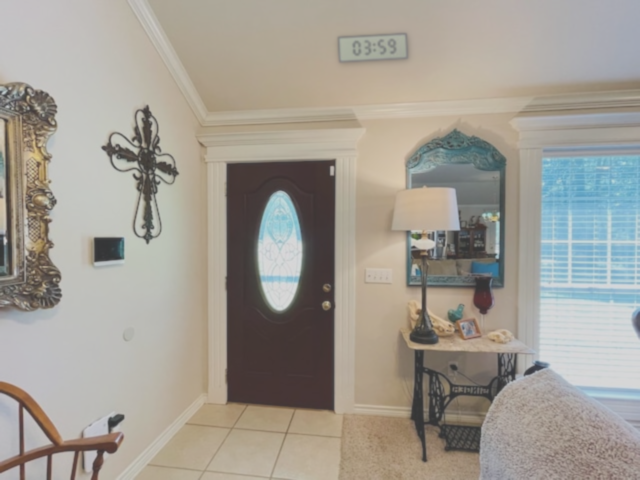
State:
3,59
